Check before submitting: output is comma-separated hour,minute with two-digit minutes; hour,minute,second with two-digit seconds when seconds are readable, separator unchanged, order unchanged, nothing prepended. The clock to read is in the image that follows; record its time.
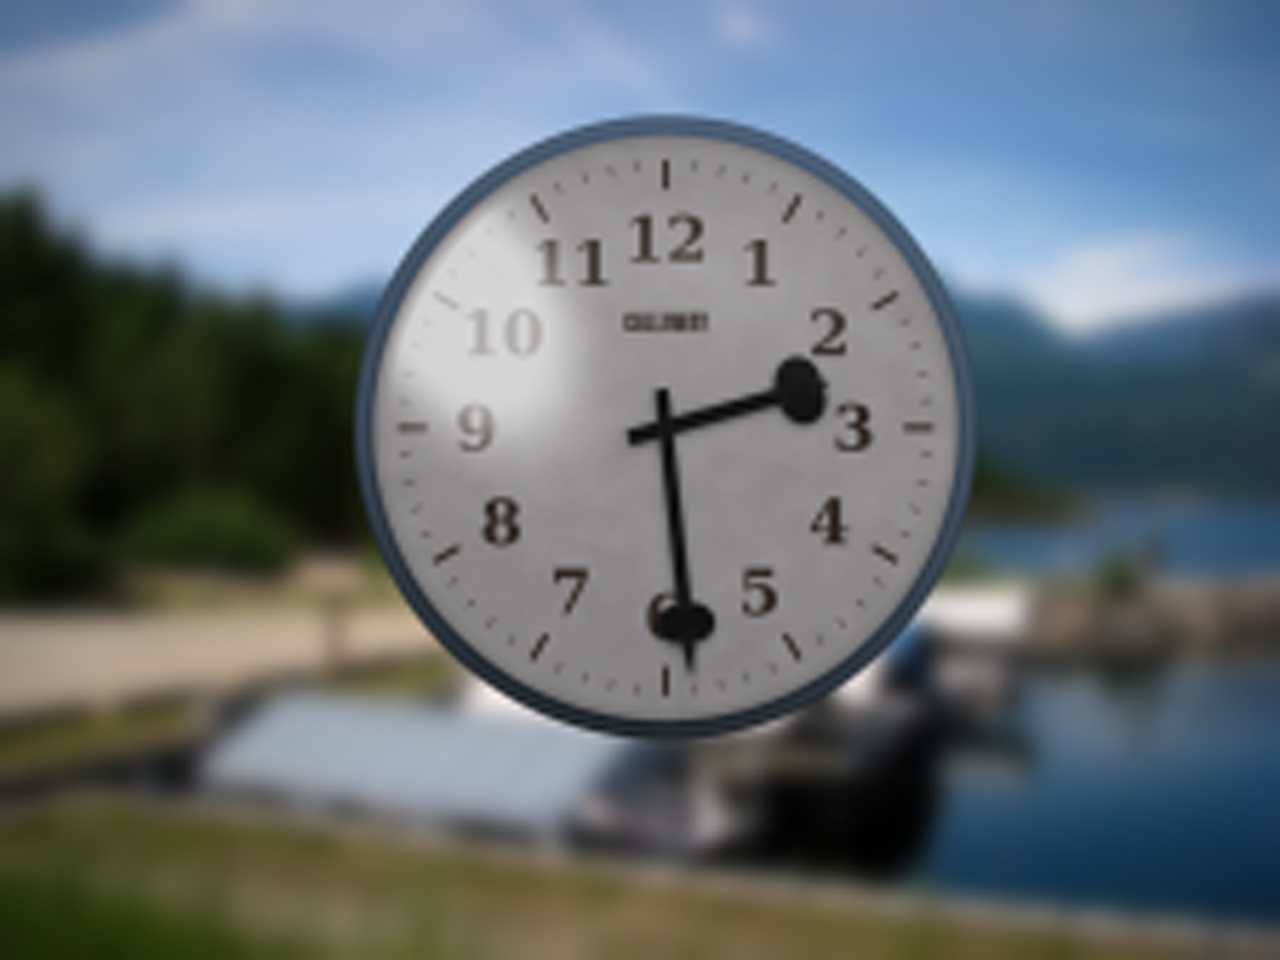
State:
2,29
